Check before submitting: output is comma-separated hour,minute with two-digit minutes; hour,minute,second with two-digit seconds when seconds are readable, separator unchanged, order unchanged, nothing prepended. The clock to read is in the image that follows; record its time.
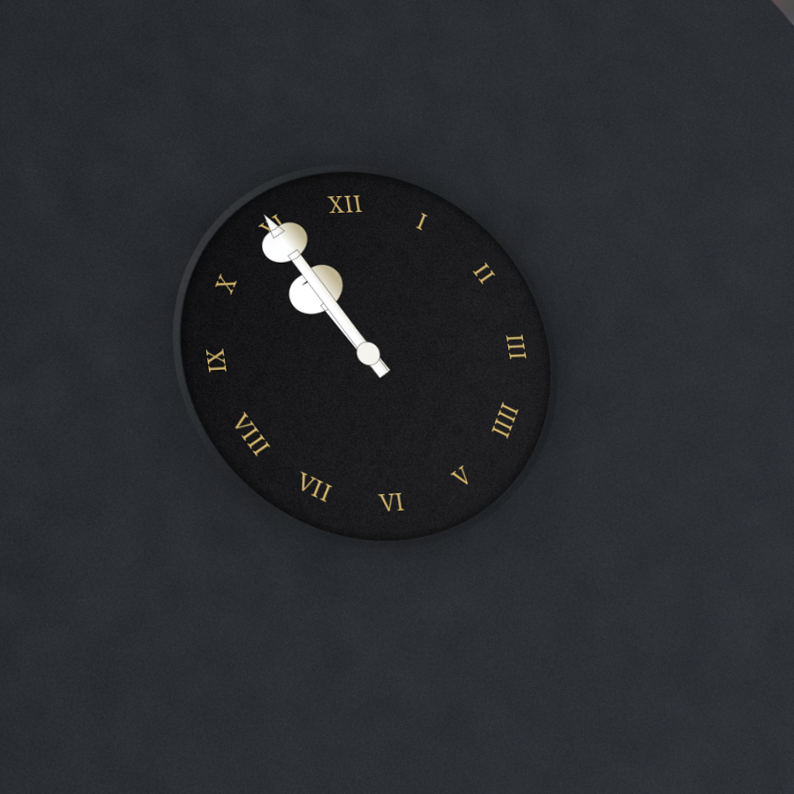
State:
10,55
